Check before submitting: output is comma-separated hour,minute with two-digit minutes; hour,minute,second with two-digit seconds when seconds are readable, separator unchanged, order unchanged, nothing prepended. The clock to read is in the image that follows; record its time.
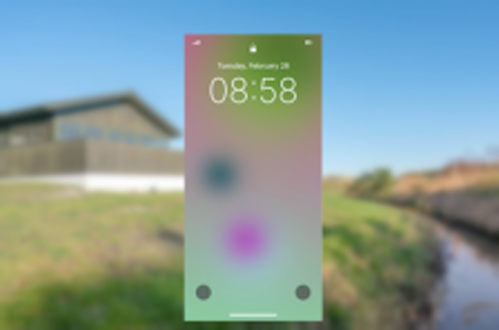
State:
8,58
